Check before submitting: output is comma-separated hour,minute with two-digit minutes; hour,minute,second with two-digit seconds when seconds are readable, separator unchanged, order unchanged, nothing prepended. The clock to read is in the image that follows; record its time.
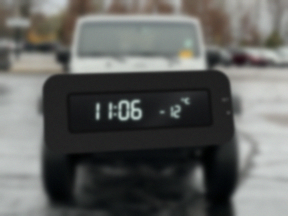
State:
11,06
